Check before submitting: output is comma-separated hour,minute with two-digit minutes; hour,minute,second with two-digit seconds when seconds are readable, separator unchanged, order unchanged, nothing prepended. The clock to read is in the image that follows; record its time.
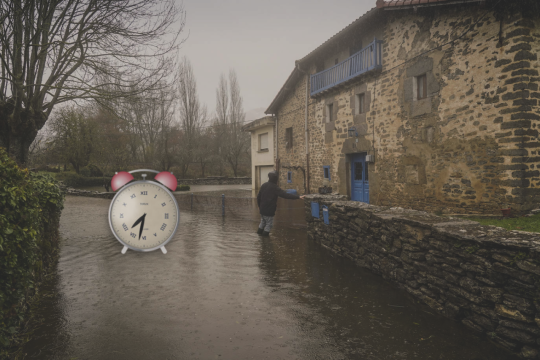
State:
7,32
